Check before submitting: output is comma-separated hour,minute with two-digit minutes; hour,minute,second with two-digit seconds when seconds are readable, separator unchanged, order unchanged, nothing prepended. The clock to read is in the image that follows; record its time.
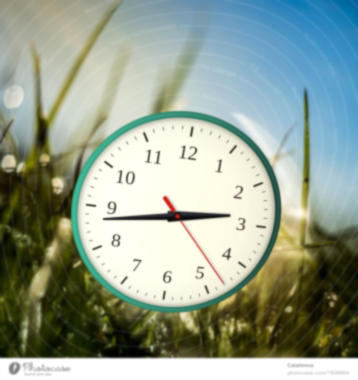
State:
2,43,23
